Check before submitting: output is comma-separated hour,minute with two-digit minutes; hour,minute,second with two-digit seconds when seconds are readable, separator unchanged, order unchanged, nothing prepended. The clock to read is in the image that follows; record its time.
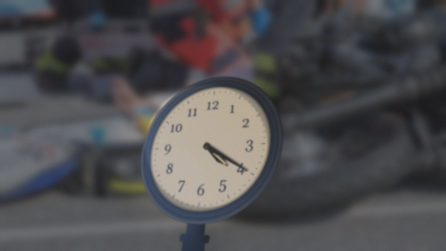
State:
4,20
